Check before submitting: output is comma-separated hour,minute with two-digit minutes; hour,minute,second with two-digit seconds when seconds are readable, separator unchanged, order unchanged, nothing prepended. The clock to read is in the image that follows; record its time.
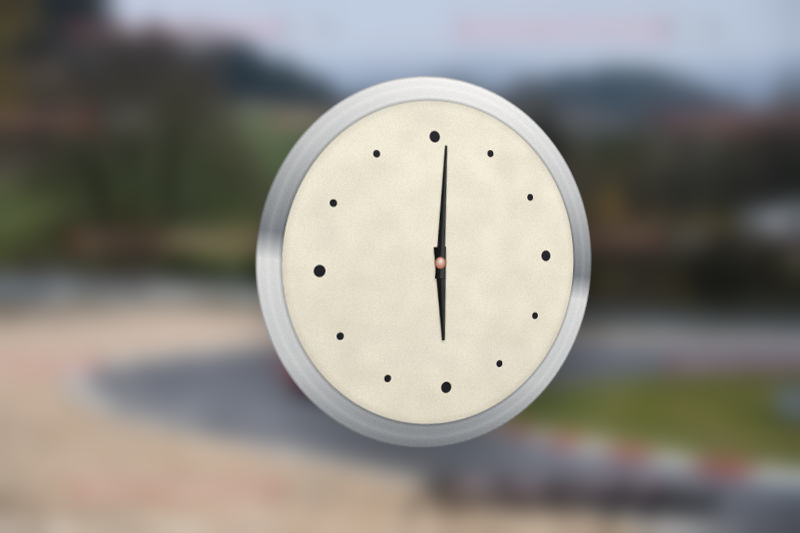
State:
6,01
